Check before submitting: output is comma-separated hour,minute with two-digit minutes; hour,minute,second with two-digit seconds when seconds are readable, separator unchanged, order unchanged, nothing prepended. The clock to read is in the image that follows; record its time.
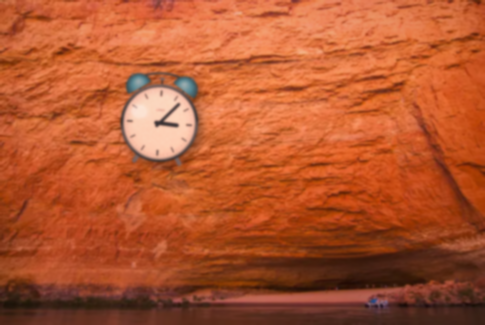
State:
3,07
